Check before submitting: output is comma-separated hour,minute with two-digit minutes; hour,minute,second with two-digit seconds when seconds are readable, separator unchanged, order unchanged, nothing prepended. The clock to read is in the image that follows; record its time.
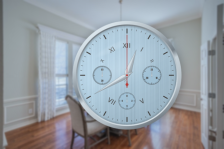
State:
12,40
